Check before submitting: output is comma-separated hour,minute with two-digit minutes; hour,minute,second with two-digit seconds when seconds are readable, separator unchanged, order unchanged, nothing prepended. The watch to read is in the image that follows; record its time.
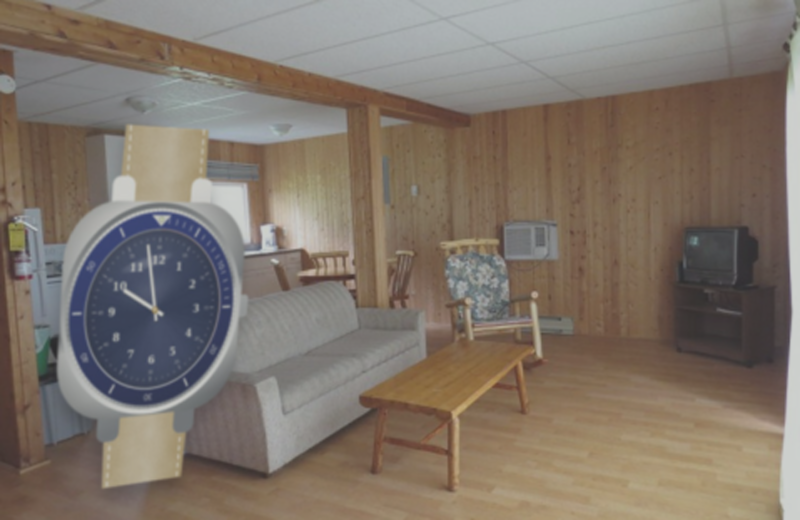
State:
9,58
